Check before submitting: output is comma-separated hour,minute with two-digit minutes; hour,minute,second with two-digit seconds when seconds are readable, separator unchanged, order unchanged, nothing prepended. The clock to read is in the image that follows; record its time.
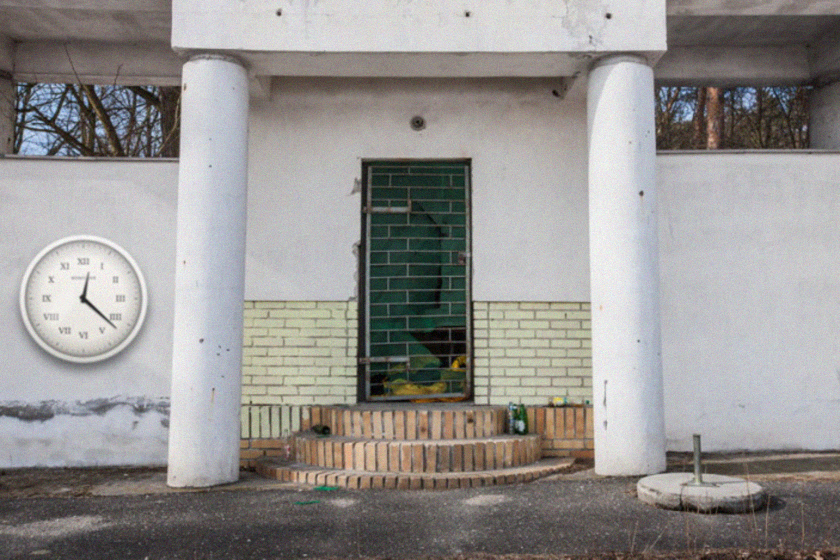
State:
12,22
